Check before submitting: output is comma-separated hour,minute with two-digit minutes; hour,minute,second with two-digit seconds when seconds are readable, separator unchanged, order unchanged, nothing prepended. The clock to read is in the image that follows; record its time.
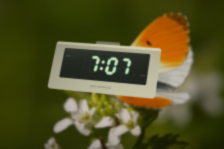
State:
7,07
